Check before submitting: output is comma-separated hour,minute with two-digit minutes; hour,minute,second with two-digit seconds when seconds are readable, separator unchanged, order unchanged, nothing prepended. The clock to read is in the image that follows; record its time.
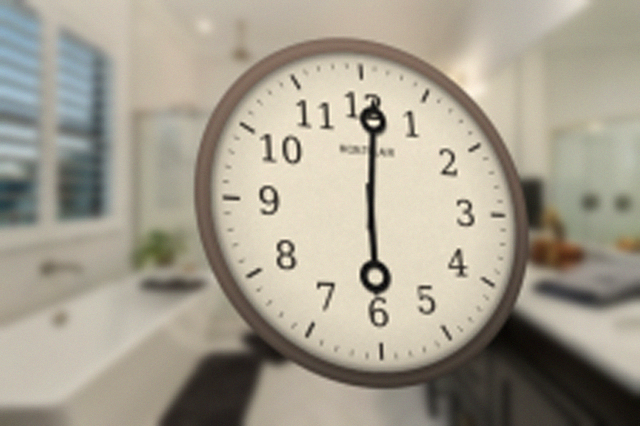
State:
6,01
